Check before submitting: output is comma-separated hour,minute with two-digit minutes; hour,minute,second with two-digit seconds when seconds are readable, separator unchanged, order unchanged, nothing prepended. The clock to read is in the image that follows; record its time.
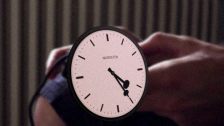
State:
4,25
